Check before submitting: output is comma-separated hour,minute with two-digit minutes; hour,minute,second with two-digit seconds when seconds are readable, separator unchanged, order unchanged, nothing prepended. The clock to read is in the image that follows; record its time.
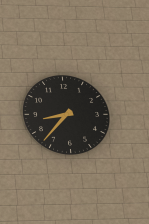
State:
8,37
